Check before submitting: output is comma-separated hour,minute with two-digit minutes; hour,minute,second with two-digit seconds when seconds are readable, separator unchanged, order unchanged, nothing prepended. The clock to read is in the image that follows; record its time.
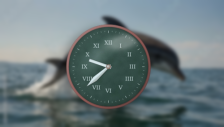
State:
9,38
